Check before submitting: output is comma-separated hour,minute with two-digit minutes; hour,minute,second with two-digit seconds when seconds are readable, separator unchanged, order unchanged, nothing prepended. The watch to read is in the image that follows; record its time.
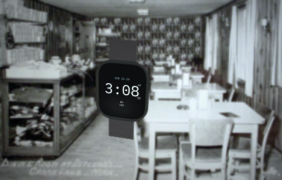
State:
3,08
